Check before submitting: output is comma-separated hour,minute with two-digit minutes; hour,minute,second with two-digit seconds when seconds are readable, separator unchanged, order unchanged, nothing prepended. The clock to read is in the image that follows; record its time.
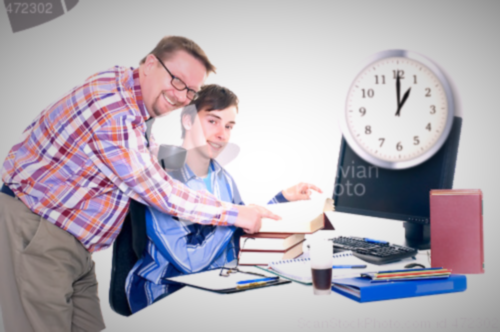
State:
1,00
